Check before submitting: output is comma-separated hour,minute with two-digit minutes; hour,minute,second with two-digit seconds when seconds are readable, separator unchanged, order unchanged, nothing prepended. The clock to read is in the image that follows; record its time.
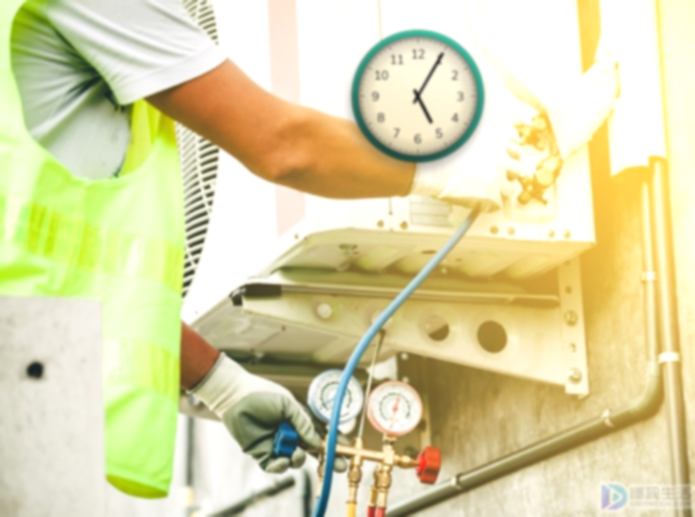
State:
5,05
